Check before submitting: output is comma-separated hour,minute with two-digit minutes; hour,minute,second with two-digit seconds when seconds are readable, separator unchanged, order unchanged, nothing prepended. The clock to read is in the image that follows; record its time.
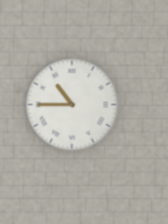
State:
10,45
